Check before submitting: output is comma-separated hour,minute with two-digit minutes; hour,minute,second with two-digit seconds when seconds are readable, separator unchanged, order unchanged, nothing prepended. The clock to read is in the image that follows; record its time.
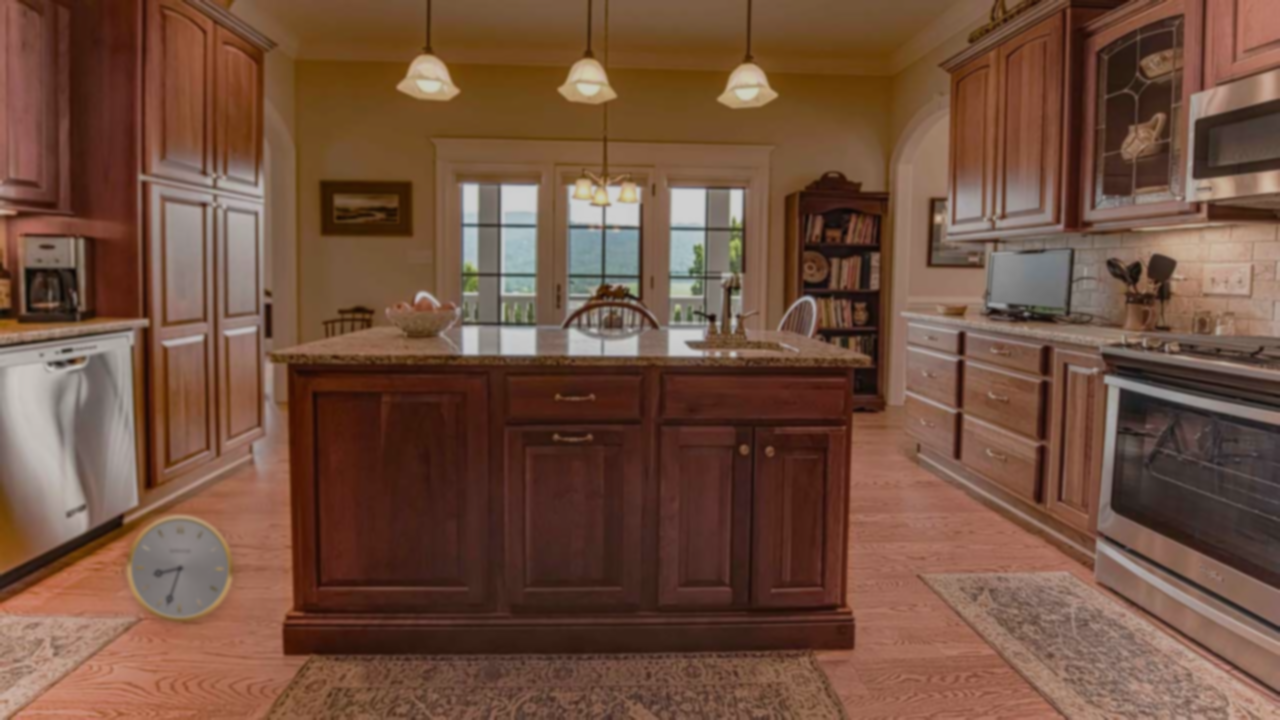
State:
8,33
